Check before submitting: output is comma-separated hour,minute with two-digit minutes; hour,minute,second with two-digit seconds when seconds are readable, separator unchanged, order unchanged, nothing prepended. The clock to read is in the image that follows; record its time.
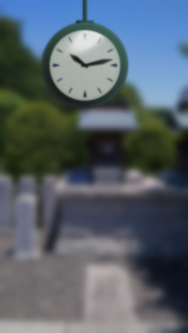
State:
10,13
